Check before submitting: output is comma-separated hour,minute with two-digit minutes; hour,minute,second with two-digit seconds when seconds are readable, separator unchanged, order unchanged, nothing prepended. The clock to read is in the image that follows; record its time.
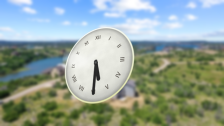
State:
5,30
